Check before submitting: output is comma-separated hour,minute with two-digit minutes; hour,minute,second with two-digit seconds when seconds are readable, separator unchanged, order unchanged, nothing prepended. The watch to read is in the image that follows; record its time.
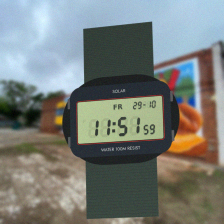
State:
11,51,59
